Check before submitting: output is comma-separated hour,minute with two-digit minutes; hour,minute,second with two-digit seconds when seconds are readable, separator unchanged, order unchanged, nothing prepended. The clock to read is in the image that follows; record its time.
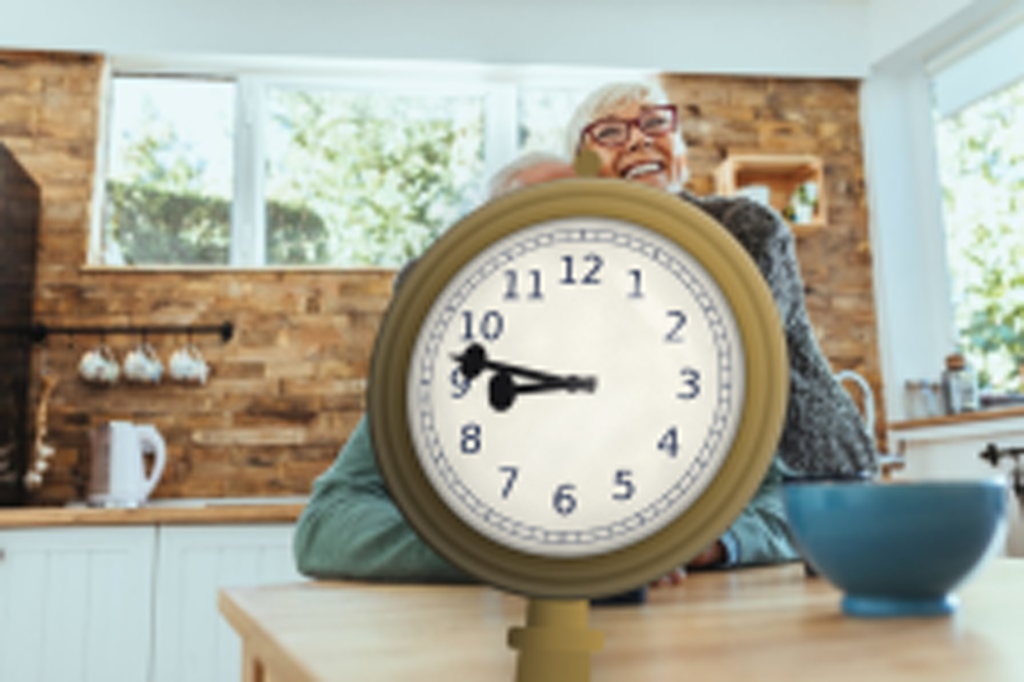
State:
8,47
